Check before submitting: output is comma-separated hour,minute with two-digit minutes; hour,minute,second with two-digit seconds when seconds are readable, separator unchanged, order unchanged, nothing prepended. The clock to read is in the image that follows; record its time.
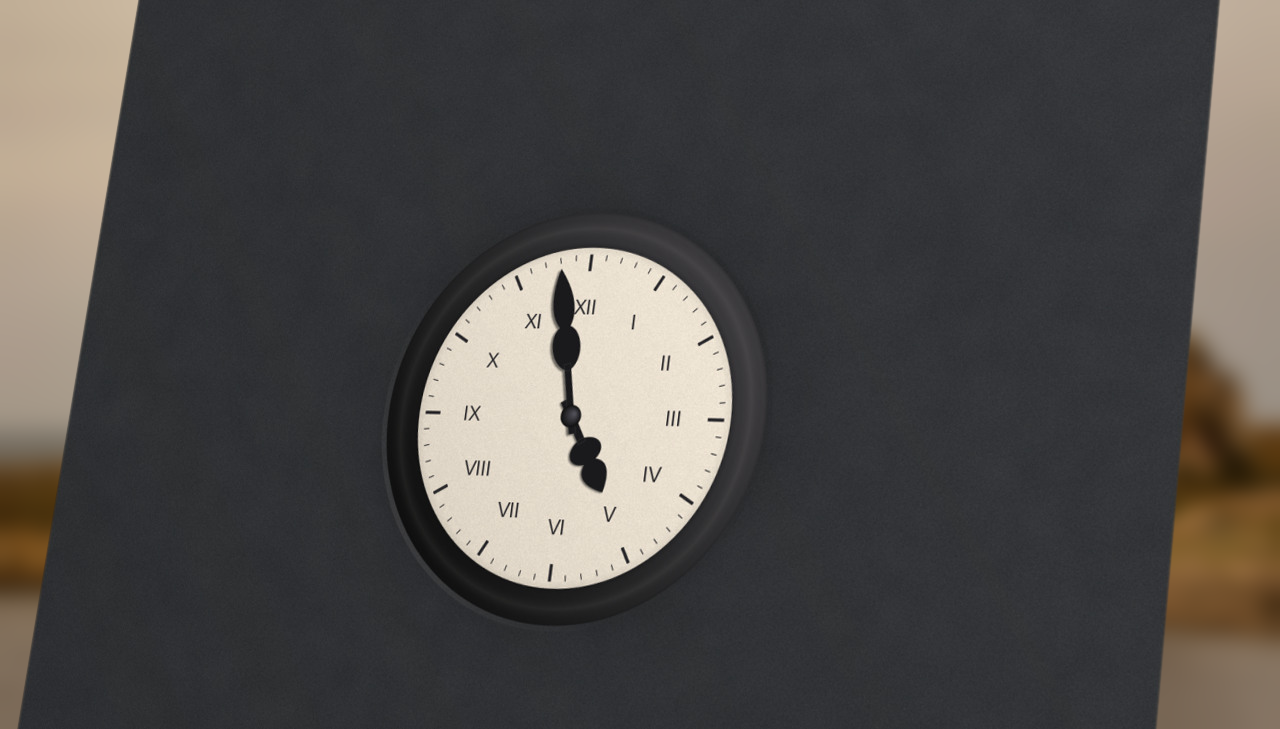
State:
4,58
